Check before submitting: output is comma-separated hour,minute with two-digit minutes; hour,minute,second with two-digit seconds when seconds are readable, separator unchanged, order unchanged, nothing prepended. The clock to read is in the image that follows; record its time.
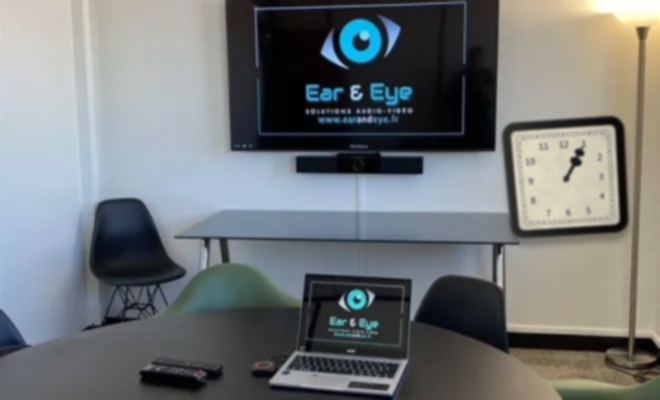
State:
1,05
